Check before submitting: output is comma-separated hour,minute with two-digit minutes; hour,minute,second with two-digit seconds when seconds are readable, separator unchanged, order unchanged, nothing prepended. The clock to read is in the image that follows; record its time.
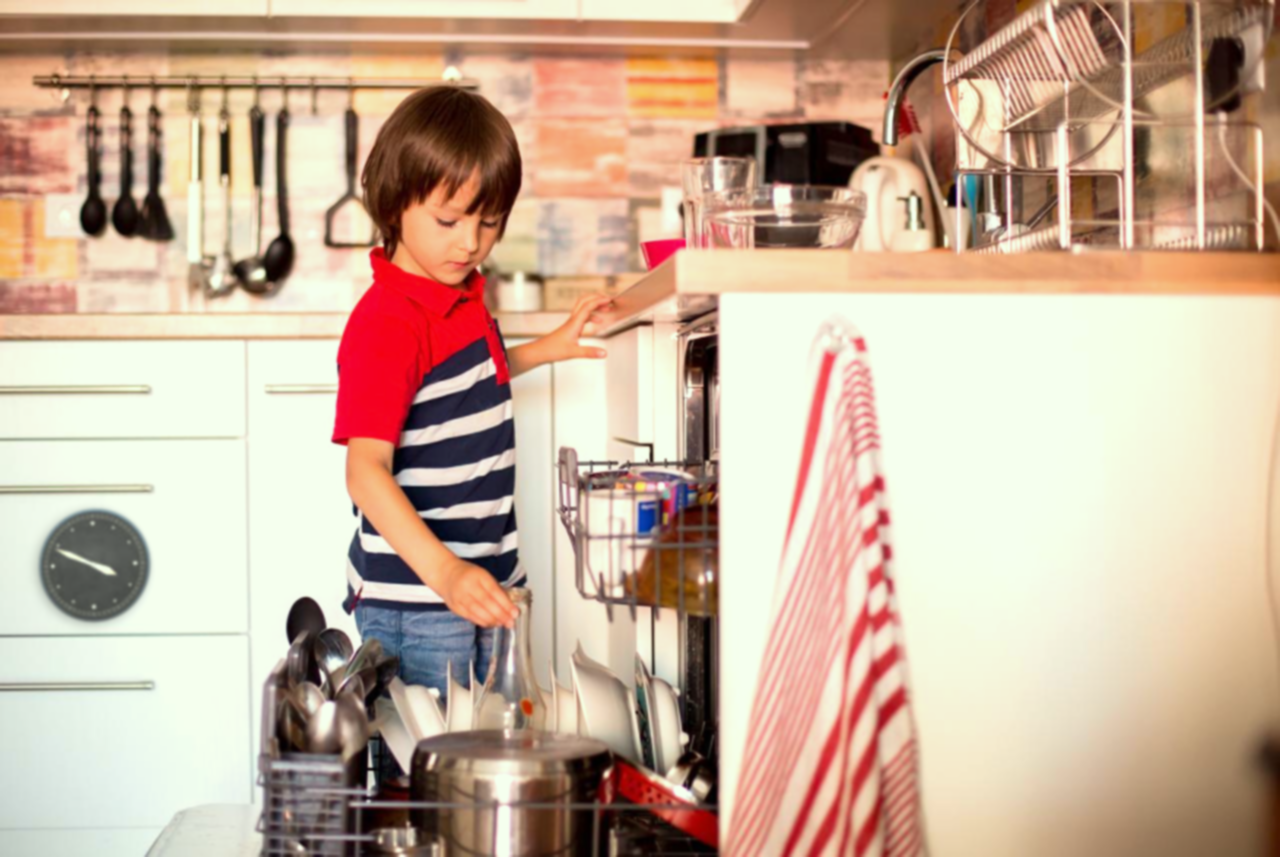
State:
3,49
